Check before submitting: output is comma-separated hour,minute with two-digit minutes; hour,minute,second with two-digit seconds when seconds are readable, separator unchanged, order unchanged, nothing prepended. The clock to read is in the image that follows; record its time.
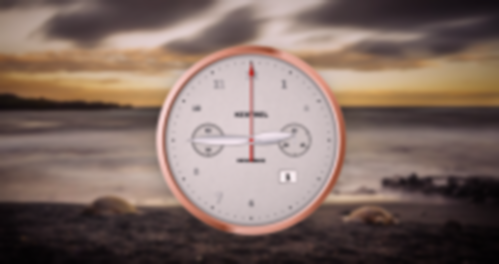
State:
2,45
